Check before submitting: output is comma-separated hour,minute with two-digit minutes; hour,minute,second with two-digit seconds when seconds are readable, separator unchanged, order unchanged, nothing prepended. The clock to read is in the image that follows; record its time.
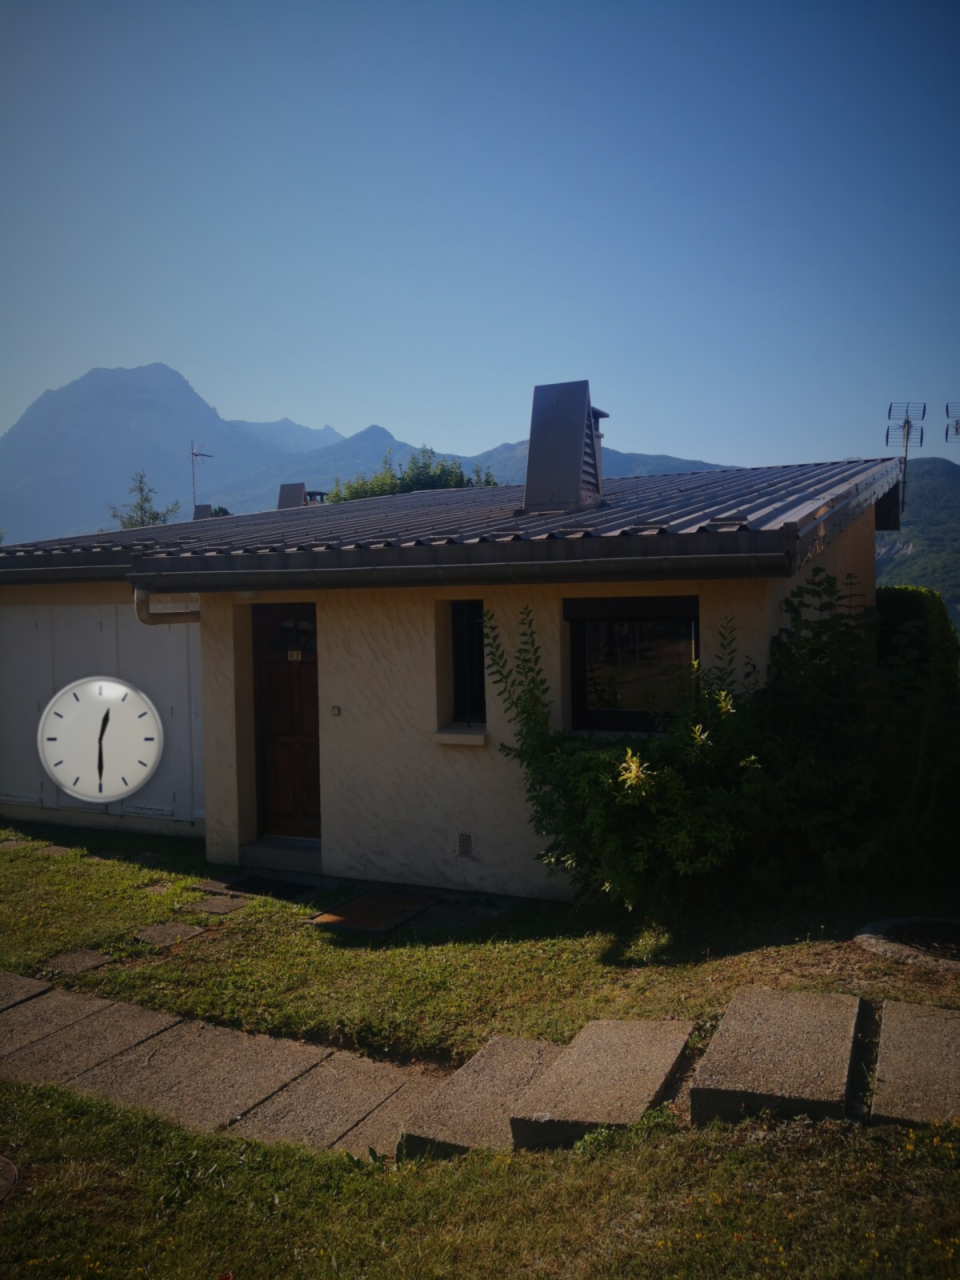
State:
12,30
